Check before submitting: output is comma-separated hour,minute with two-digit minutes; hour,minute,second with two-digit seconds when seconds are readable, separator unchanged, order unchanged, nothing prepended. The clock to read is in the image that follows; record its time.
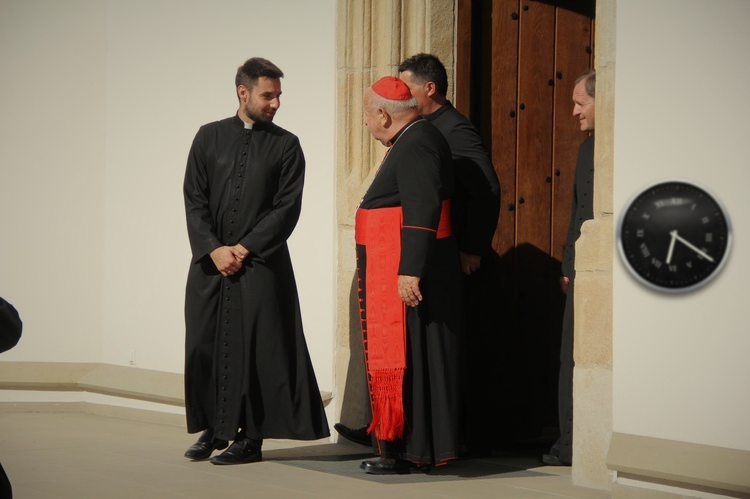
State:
6,20
